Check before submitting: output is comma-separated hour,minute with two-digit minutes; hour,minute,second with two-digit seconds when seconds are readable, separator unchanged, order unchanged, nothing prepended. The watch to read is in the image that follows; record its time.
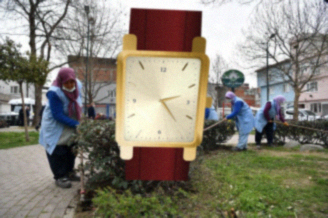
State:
2,24
